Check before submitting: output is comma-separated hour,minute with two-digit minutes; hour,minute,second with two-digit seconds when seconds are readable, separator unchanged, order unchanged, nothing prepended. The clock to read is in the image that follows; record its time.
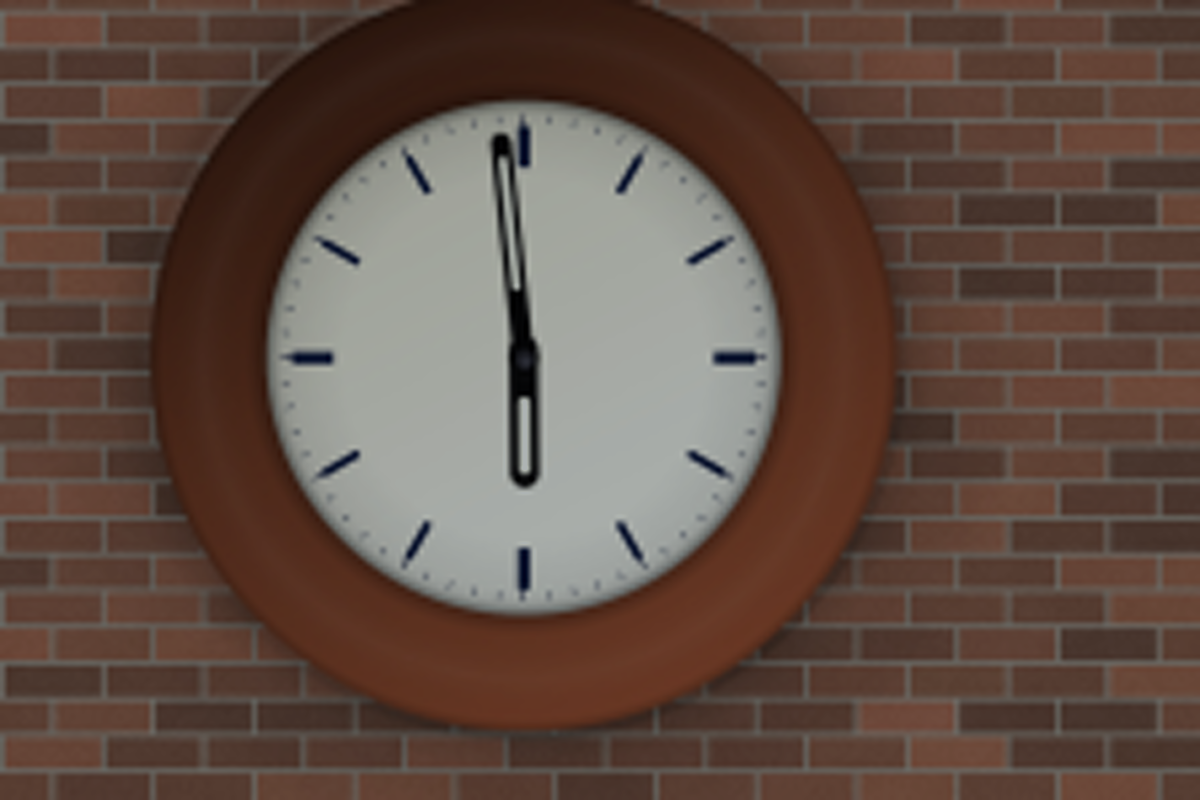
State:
5,59
